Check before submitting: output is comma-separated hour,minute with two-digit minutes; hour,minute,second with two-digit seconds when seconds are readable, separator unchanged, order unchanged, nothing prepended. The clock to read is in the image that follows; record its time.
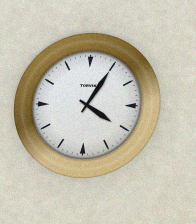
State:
4,05
